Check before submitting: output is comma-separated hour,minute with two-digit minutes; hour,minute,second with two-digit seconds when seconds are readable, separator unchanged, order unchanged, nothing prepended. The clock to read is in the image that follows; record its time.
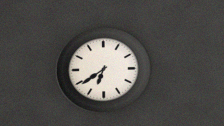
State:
6,39
